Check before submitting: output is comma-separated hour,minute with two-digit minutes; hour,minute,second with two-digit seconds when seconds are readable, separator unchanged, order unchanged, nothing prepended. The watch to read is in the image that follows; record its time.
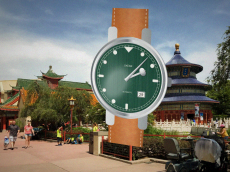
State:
2,07
